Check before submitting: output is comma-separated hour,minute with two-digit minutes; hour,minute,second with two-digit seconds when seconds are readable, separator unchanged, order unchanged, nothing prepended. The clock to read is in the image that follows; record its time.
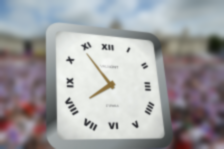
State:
7,54
